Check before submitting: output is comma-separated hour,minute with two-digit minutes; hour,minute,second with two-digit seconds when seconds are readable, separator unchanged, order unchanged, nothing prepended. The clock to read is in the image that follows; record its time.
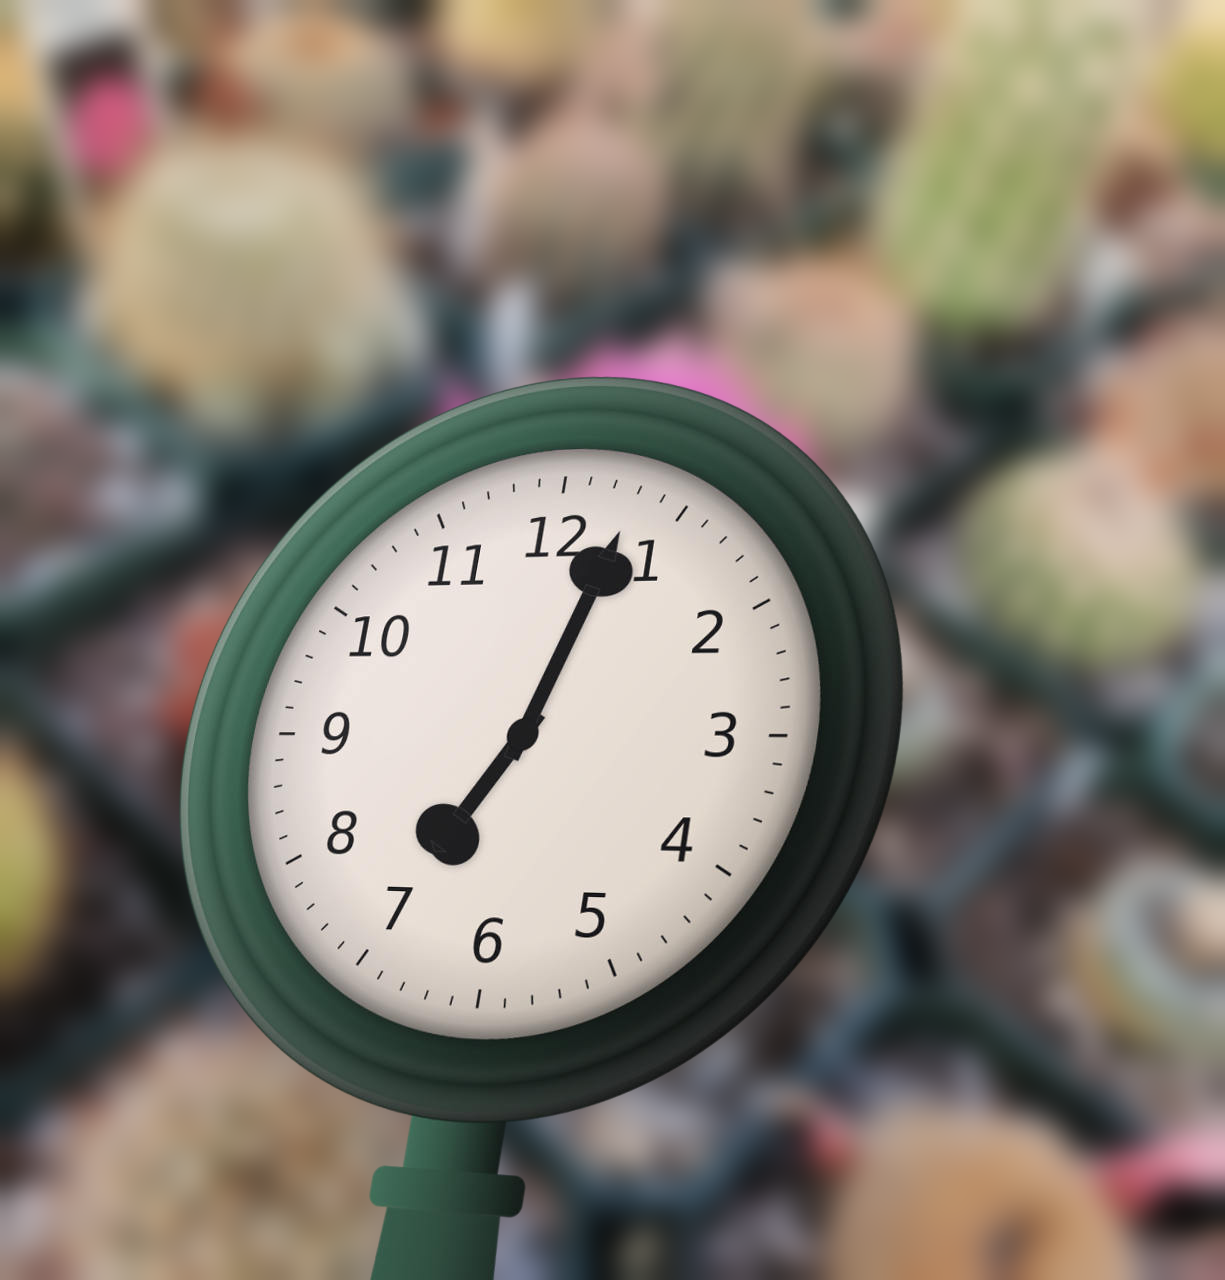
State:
7,03
